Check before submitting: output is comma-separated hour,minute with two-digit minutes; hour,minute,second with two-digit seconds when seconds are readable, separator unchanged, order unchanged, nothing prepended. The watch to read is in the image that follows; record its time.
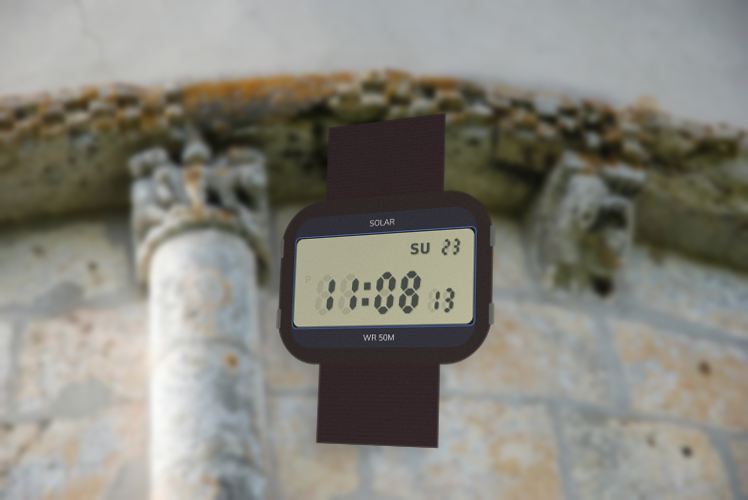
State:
11,08,13
